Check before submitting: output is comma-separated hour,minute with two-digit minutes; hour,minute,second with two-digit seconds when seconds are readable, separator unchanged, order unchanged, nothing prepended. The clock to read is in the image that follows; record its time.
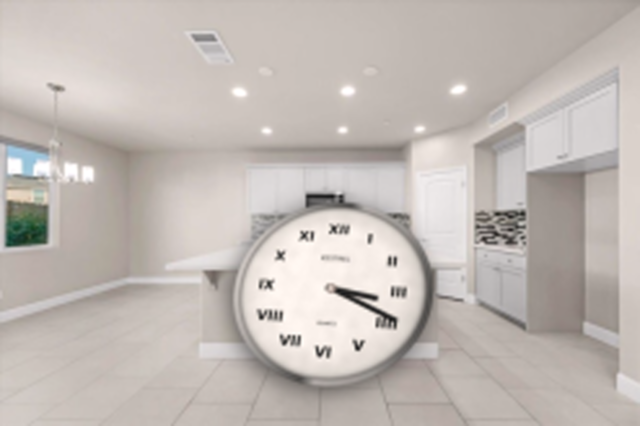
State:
3,19
